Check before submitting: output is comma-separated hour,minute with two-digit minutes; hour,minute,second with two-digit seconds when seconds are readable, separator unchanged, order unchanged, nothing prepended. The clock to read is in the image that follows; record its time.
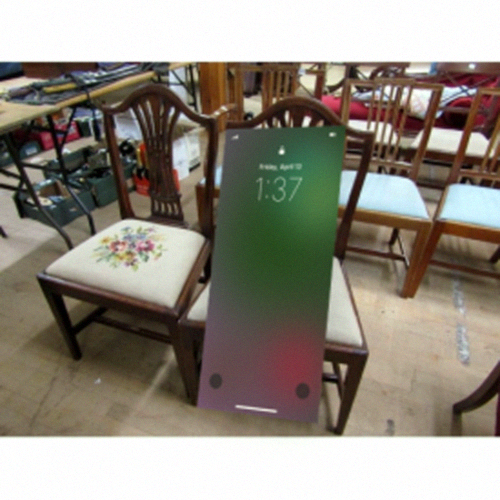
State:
1,37
